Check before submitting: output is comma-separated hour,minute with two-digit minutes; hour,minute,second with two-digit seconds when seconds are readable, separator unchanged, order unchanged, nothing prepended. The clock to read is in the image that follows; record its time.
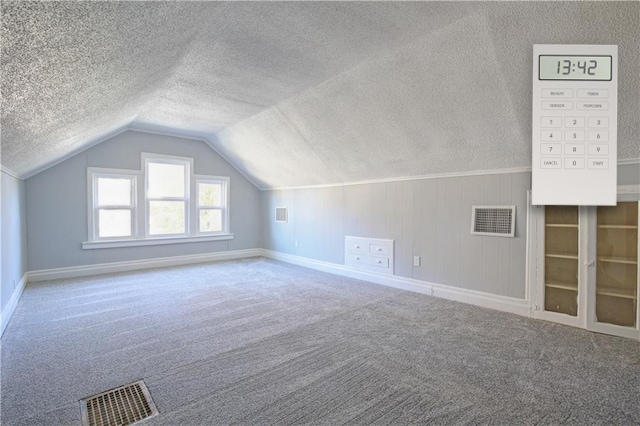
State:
13,42
